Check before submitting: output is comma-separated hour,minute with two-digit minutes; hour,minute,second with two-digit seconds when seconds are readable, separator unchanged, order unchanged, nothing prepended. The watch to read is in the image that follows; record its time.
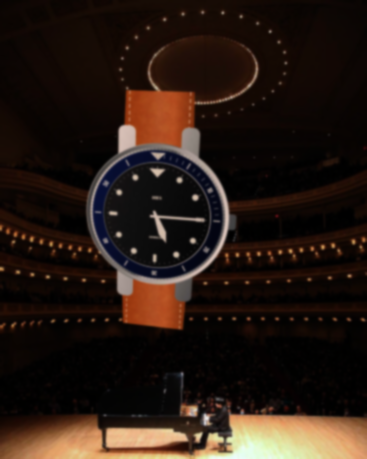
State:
5,15
